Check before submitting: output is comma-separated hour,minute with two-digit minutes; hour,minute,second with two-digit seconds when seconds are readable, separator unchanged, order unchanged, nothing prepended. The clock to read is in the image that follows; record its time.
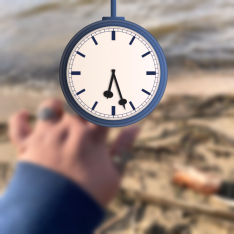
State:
6,27
